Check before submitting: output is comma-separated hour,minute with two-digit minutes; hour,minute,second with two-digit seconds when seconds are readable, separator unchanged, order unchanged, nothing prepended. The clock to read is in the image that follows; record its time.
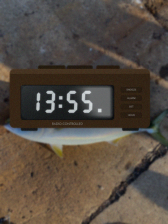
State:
13,55
